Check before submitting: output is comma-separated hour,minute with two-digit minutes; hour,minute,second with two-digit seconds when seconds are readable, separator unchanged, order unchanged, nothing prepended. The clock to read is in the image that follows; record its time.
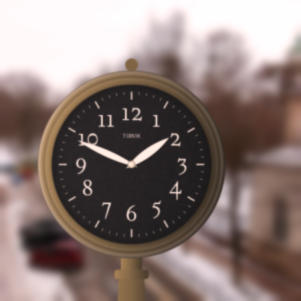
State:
1,49
